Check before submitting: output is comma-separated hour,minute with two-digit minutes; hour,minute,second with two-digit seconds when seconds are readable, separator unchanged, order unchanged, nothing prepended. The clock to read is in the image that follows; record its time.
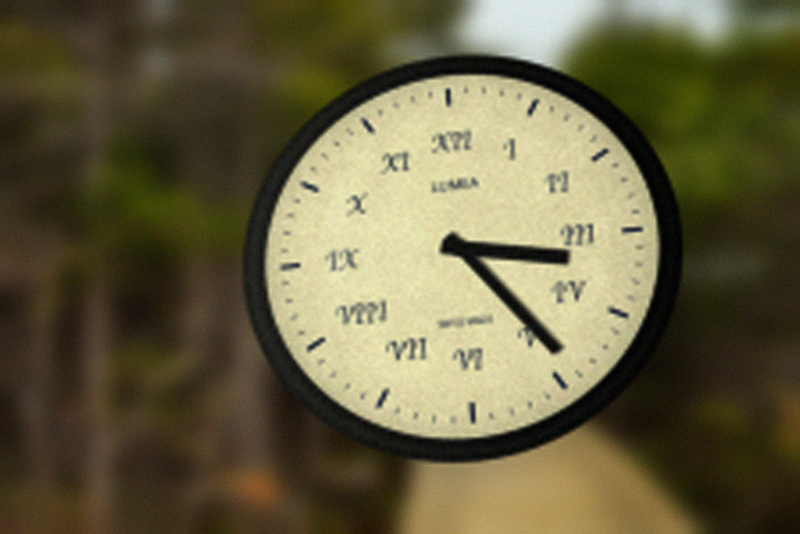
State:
3,24
